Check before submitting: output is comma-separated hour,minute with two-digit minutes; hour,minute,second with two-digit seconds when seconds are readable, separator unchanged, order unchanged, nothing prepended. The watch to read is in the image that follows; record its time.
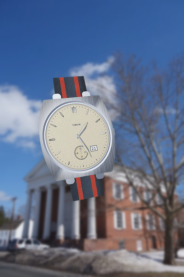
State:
1,26
